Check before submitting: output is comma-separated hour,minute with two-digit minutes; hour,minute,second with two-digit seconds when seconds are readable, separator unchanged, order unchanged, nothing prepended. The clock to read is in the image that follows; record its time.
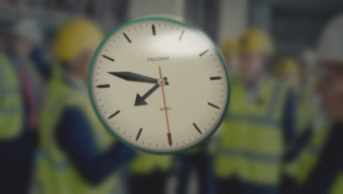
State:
7,47,30
